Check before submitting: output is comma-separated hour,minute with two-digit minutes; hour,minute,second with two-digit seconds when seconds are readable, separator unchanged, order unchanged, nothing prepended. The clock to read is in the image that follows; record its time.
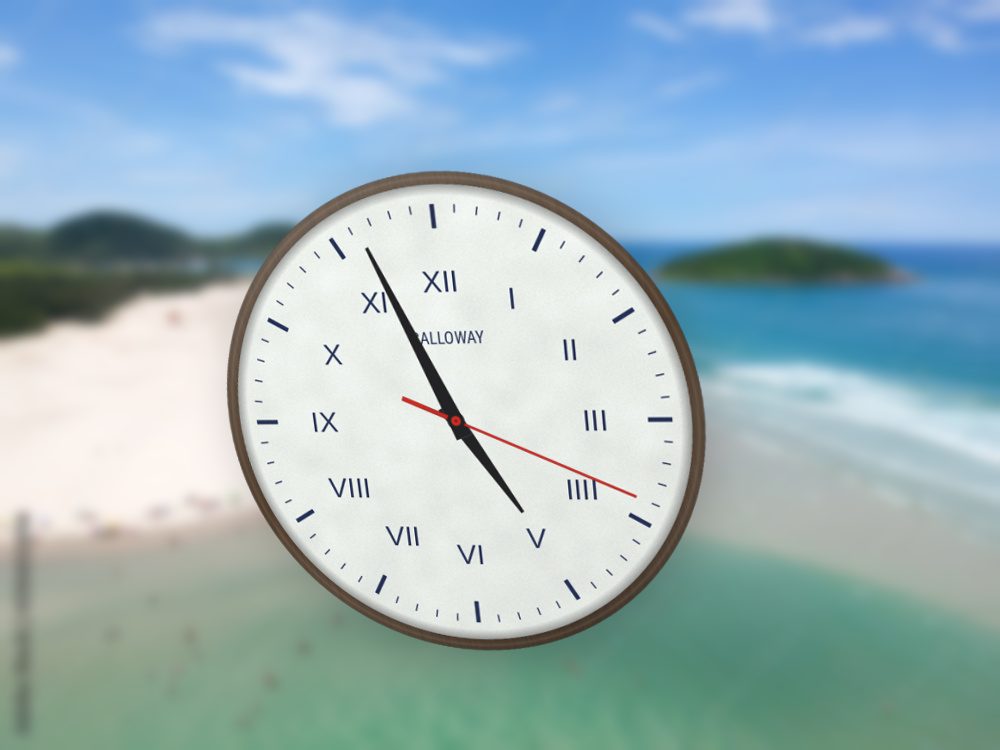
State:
4,56,19
